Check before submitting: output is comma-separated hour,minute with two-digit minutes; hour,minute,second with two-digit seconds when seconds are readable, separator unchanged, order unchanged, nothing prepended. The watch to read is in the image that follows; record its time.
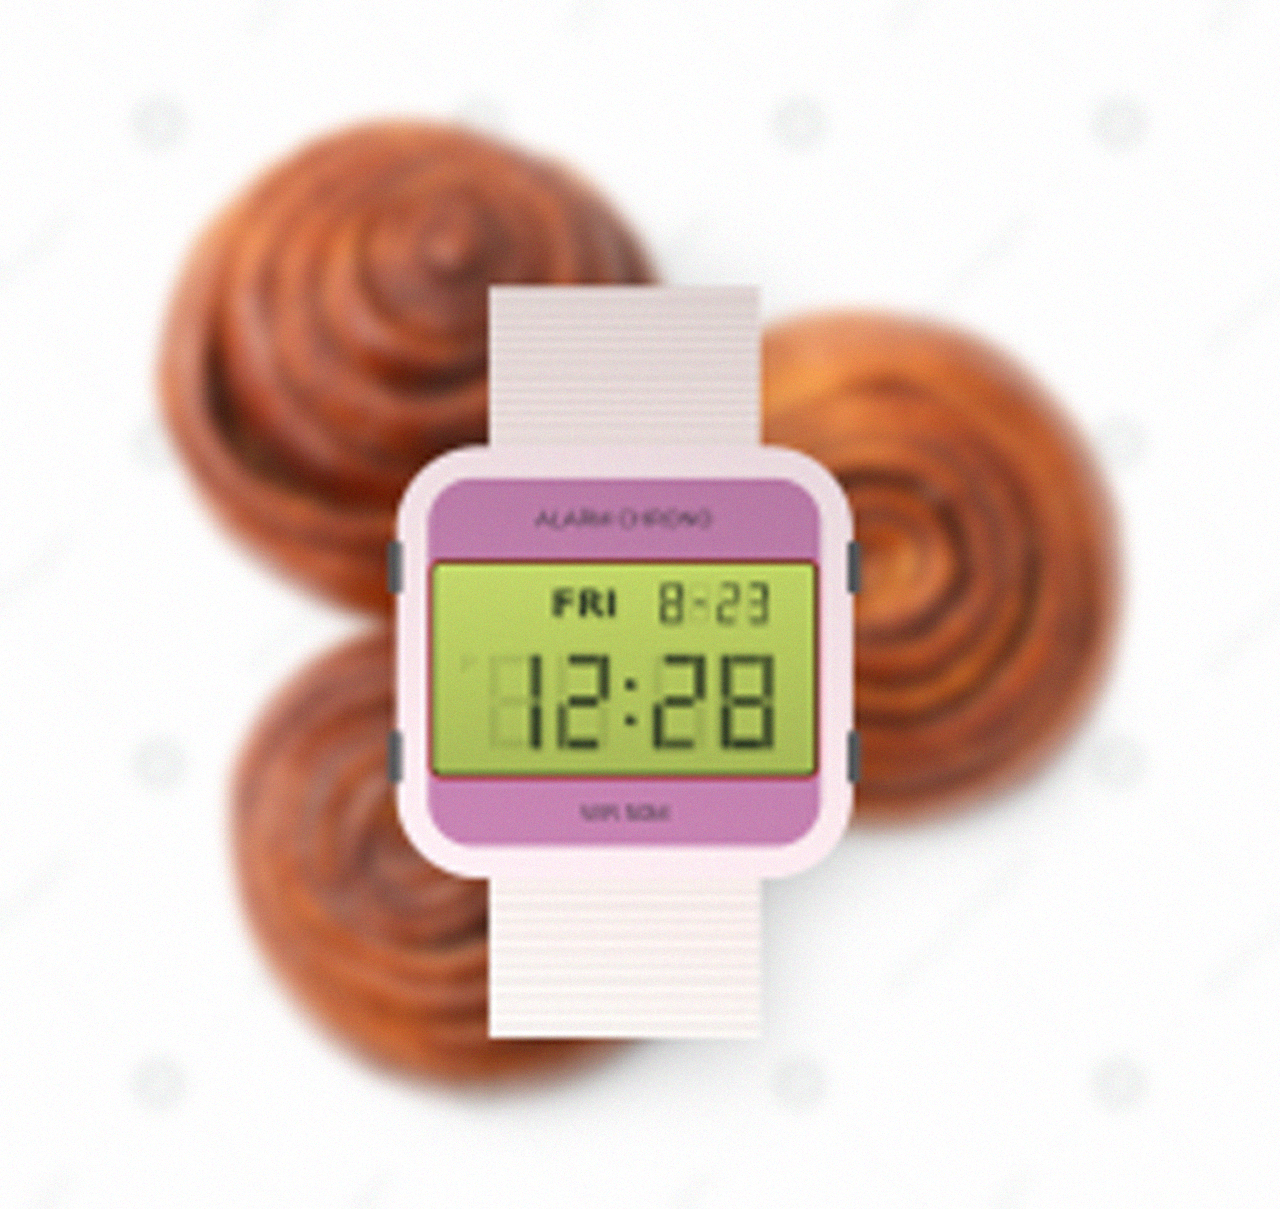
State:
12,28
